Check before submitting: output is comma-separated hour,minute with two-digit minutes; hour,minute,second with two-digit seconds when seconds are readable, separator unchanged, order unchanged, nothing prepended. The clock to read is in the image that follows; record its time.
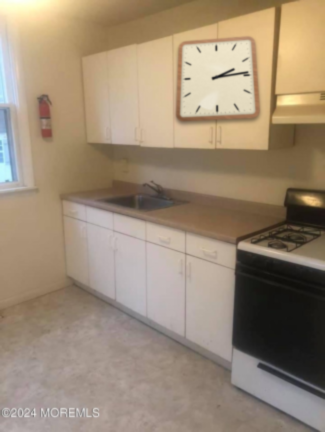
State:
2,14
